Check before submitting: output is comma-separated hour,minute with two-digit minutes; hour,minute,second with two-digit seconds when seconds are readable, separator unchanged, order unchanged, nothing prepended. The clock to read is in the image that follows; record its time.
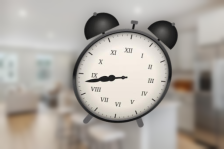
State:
8,43
